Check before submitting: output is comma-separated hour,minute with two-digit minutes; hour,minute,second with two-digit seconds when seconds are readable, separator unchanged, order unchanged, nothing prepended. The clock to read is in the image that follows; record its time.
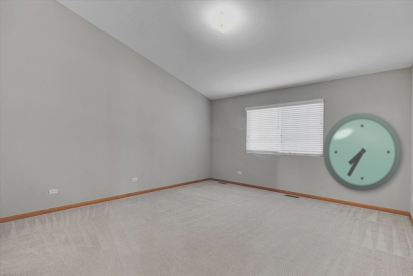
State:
7,35
